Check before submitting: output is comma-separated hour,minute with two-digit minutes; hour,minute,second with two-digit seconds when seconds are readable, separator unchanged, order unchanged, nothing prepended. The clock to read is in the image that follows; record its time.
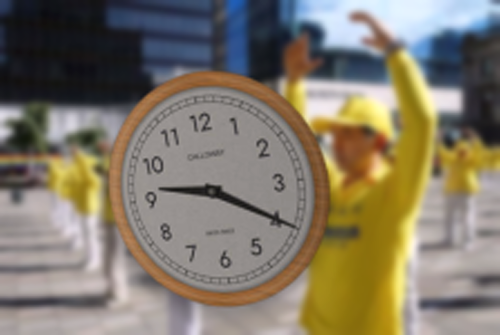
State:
9,20
